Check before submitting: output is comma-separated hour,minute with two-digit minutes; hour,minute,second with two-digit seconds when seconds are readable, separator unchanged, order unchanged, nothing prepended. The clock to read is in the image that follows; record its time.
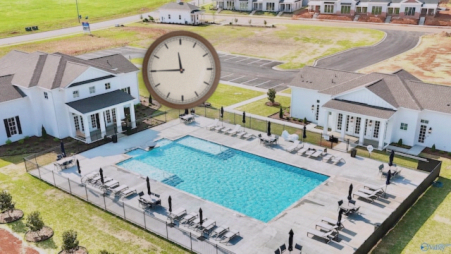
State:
11,45
